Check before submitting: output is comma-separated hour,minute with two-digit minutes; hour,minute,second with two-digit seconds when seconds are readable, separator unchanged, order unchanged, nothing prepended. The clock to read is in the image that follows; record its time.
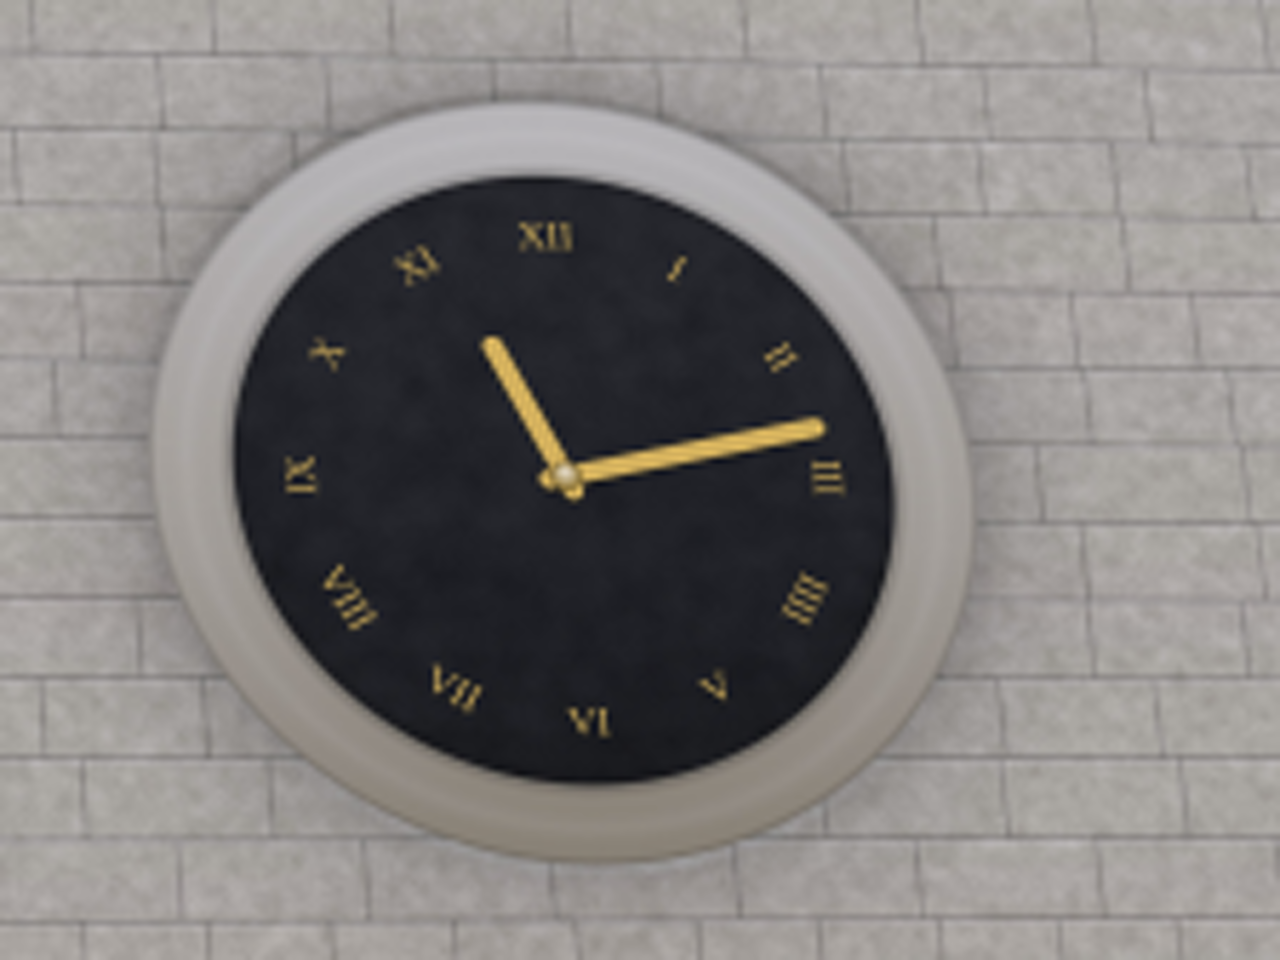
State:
11,13
